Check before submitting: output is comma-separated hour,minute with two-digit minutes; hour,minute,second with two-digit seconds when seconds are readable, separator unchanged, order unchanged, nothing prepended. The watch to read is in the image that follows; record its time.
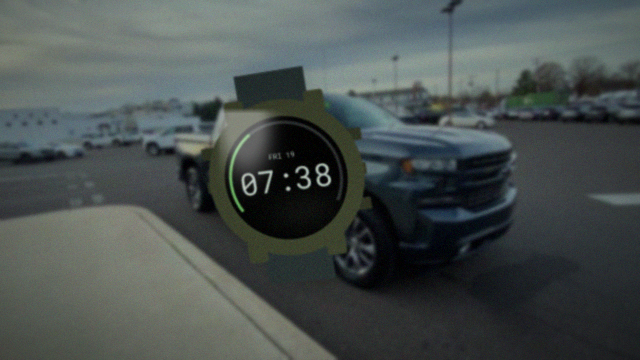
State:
7,38
